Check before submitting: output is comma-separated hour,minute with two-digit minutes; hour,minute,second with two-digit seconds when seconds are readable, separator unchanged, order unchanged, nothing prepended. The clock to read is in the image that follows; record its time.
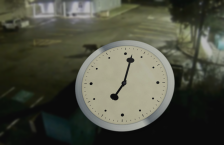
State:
7,02
